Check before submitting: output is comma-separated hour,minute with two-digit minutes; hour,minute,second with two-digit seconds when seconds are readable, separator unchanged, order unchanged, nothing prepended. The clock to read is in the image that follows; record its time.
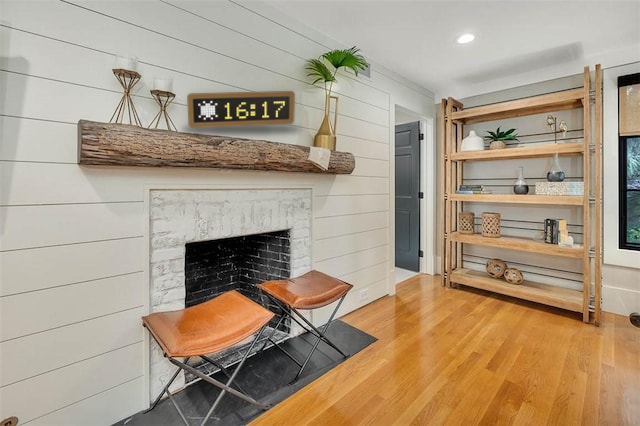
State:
16,17
